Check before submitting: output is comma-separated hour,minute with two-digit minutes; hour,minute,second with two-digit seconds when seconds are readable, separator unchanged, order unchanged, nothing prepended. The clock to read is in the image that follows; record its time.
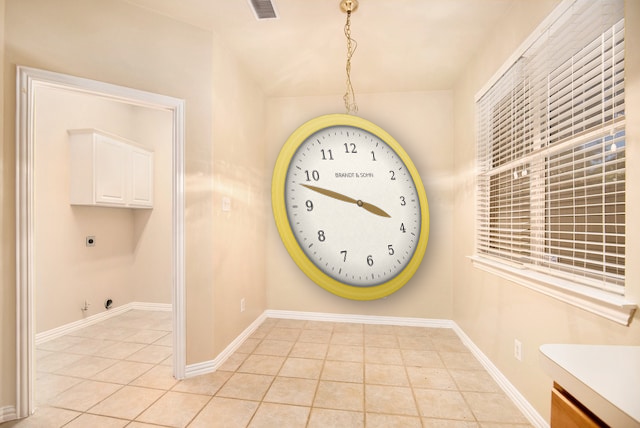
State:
3,48
